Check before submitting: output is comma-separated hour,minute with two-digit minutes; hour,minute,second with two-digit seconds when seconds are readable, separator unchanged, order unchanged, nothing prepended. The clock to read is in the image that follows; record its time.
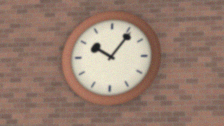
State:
10,06
